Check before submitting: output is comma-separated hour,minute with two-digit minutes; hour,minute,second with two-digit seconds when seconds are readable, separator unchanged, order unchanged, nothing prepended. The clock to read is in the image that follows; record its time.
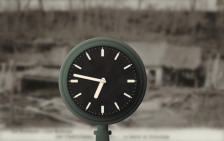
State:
6,47
